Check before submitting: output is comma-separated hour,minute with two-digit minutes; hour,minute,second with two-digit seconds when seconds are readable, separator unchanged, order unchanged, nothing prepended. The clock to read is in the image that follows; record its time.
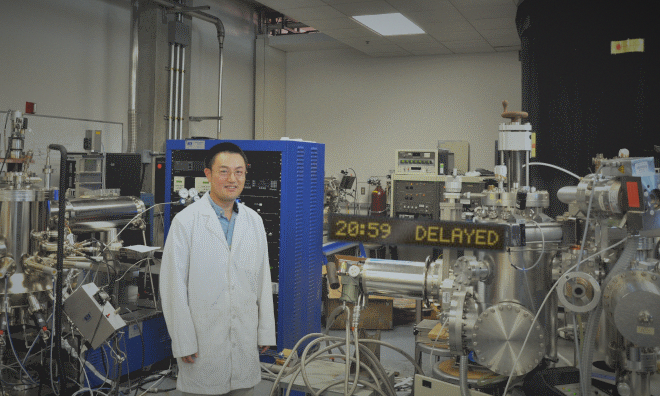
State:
20,59
